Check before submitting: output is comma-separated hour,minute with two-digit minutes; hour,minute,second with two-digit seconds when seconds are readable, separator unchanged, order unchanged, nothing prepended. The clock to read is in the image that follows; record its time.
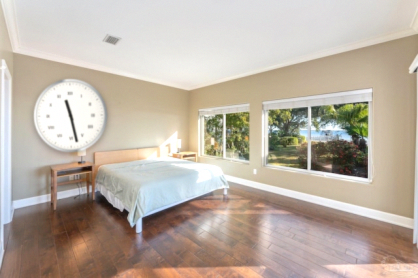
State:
11,28
